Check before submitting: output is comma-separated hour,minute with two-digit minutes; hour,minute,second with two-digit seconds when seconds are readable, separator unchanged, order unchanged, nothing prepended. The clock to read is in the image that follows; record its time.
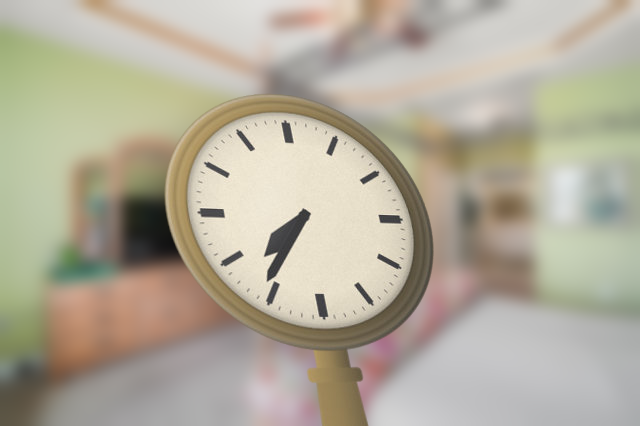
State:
7,36
